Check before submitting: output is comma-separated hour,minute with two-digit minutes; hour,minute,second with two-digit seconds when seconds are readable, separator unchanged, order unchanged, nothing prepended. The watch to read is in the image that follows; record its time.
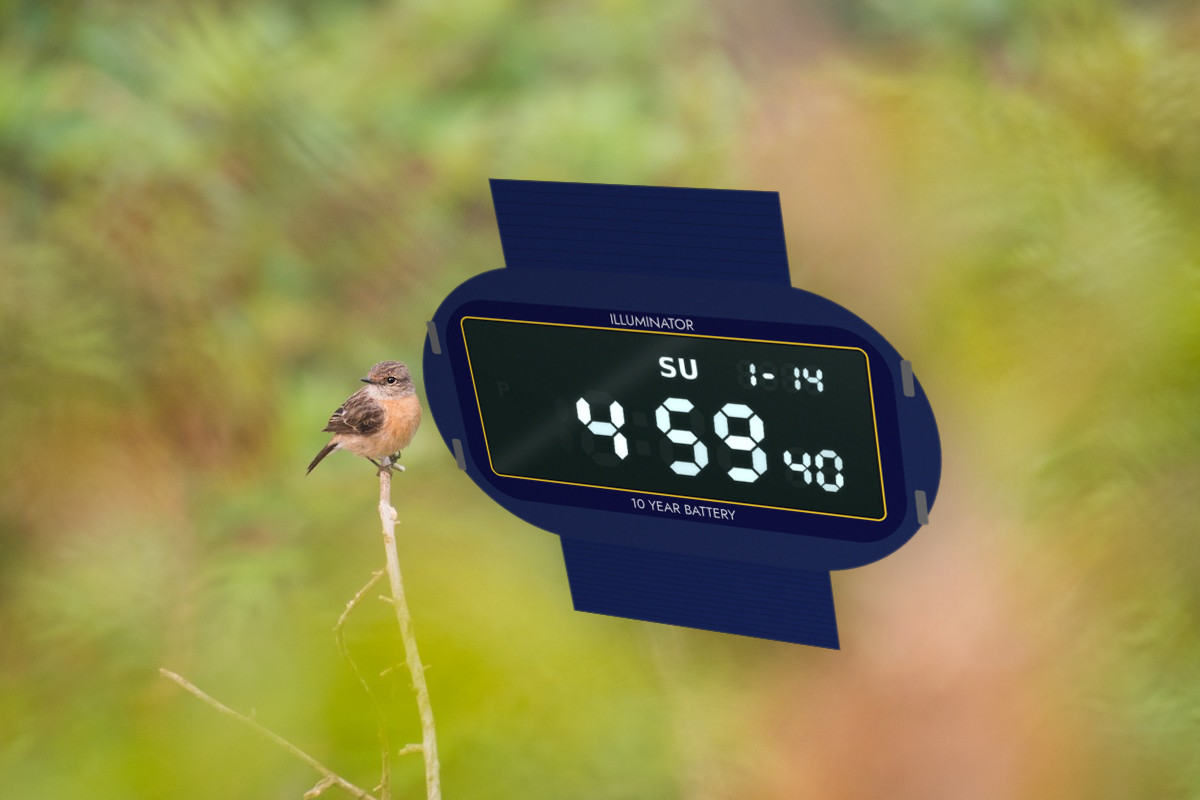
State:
4,59,40
